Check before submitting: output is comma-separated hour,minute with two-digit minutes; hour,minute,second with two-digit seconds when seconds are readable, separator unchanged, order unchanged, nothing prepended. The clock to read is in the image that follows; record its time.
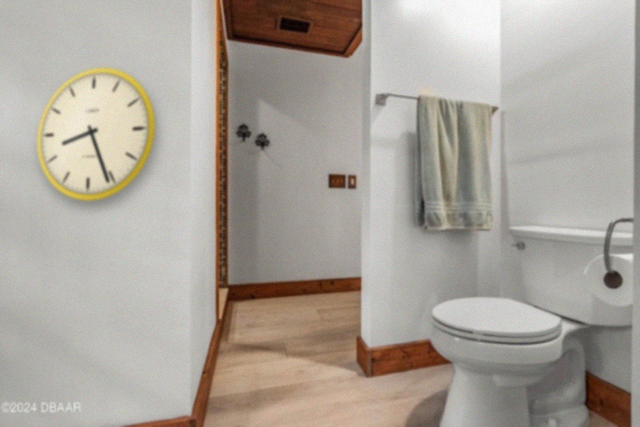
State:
8,26
